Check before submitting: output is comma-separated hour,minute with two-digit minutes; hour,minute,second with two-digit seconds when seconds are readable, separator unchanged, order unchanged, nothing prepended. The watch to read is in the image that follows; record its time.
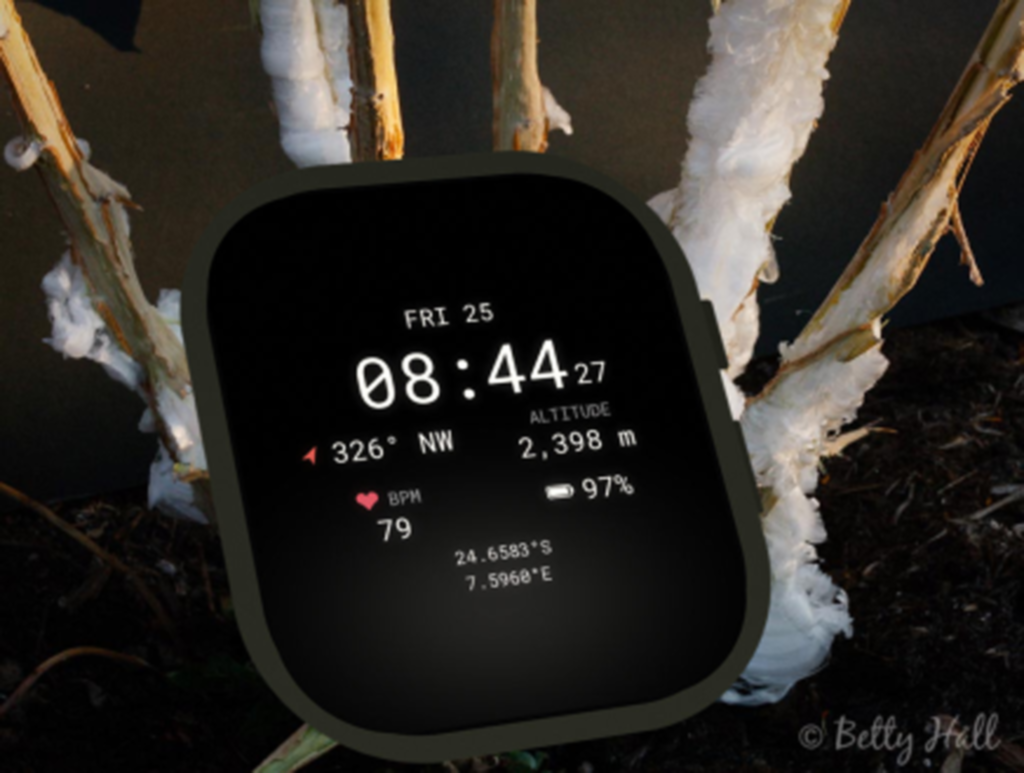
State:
8,44,27
